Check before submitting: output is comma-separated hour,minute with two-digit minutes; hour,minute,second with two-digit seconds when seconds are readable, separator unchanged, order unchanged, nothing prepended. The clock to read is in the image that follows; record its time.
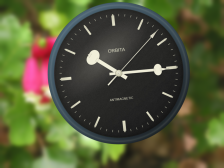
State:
10,15,08
